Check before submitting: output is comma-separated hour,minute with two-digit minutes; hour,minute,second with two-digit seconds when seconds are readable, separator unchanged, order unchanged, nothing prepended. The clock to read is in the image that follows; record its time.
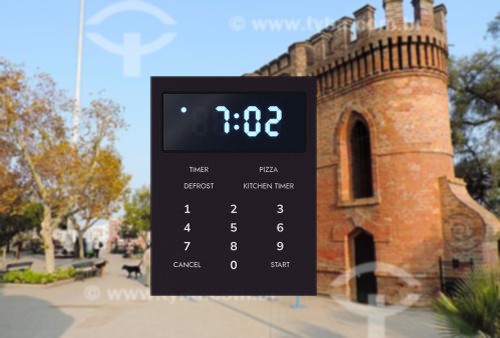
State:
7,02
